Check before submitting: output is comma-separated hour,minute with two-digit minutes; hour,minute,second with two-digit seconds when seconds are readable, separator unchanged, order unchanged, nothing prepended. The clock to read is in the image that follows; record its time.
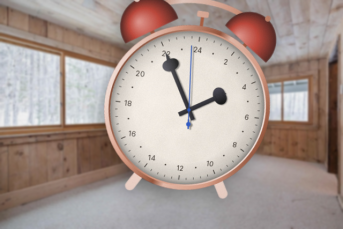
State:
3,54,59
